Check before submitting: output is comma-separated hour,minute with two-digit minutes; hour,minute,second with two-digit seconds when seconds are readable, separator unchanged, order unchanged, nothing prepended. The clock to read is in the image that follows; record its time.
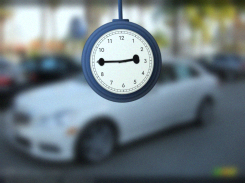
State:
2,45
